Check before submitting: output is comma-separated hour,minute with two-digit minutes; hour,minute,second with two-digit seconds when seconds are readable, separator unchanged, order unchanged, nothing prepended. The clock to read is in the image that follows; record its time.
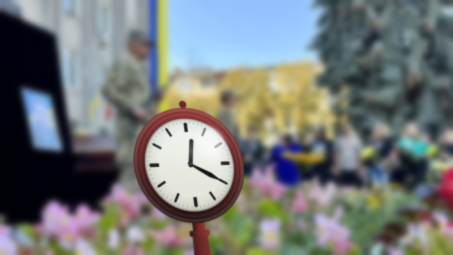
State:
12,20
